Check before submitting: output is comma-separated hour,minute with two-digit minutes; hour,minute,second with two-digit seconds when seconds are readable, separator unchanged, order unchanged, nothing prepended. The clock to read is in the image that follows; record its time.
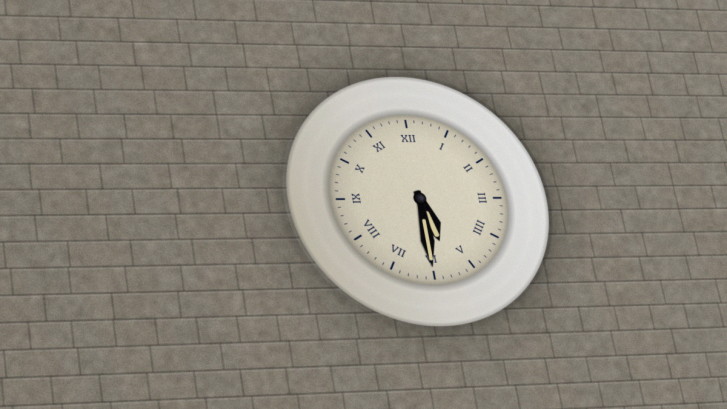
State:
5,30
